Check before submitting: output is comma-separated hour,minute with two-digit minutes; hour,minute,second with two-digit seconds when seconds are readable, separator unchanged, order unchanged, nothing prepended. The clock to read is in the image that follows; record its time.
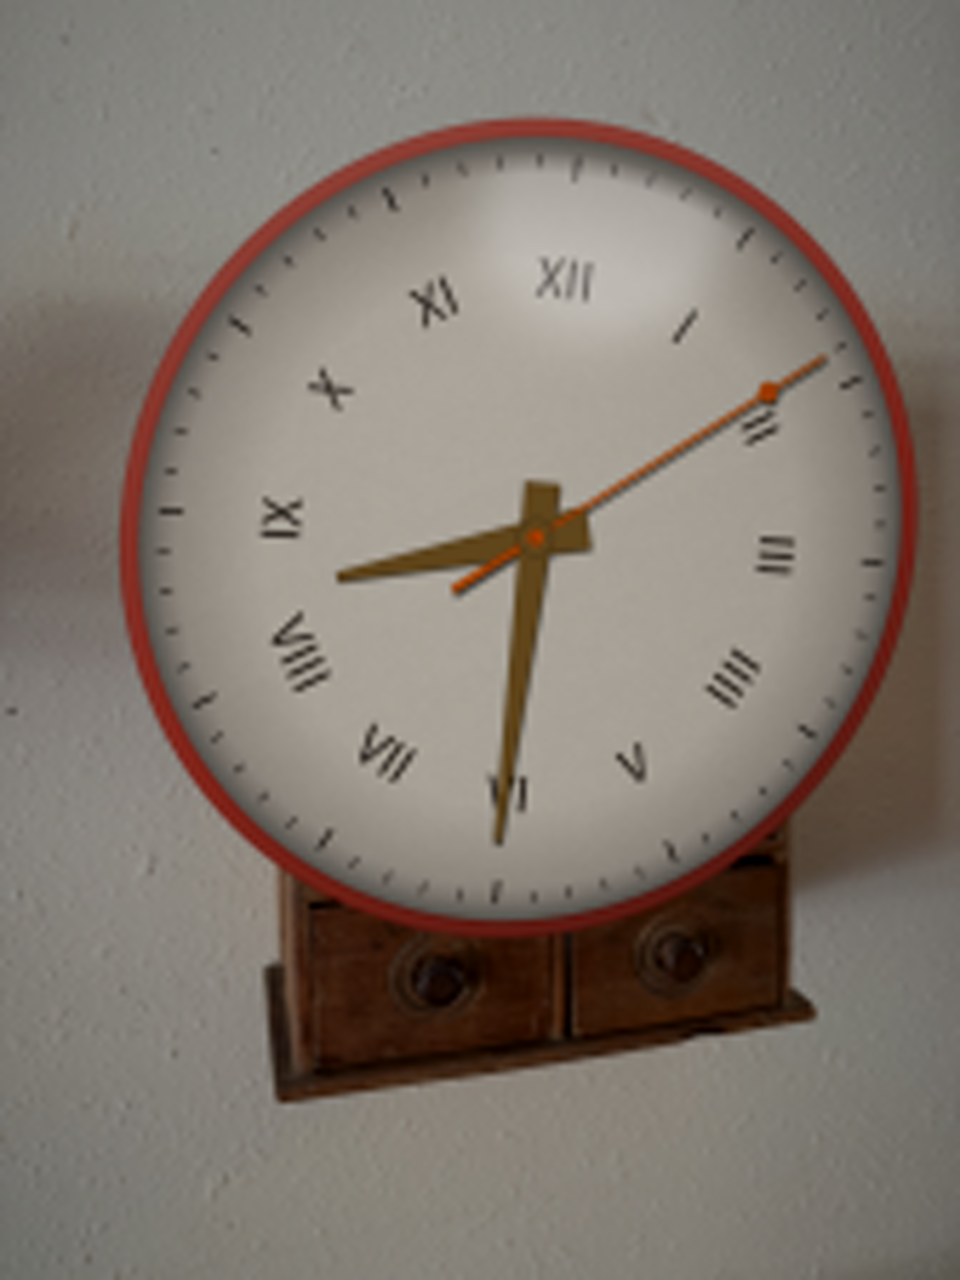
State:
8,30,09
